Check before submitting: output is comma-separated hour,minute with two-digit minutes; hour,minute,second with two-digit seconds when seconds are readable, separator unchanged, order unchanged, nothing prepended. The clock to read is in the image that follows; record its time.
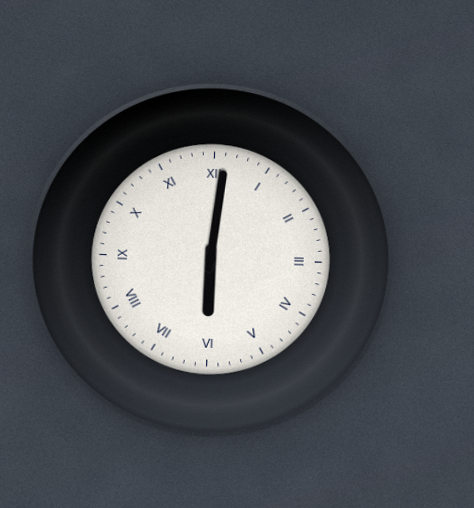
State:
6,01
